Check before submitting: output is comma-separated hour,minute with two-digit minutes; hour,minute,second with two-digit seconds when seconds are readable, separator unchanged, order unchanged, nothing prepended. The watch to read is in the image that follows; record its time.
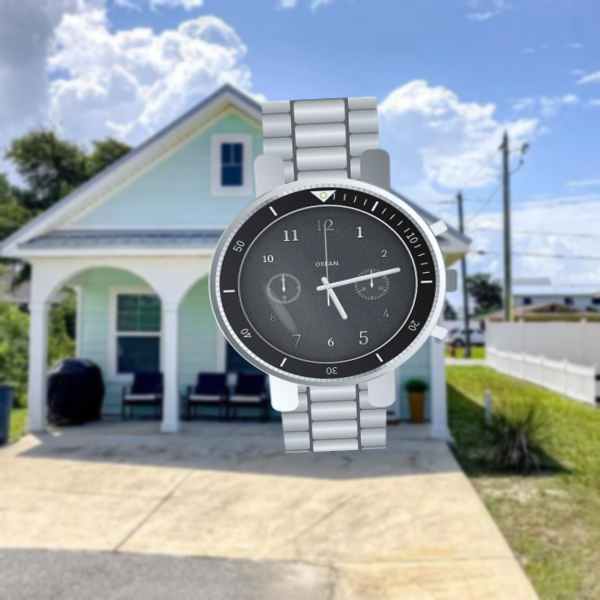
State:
5,13
